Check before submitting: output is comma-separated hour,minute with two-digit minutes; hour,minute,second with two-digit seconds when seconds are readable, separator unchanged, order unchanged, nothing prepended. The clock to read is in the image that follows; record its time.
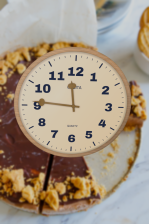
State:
11,46
